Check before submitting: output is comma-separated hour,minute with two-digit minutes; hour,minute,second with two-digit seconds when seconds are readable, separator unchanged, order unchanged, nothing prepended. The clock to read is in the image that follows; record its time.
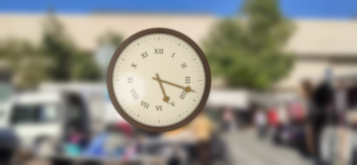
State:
5,18
